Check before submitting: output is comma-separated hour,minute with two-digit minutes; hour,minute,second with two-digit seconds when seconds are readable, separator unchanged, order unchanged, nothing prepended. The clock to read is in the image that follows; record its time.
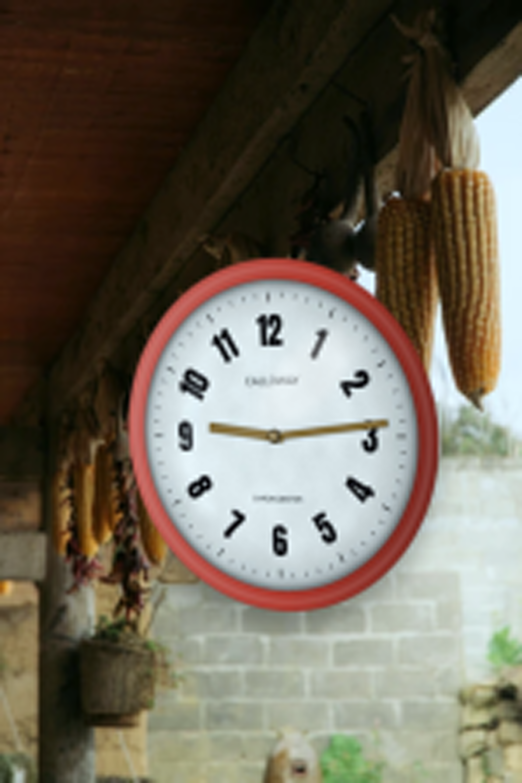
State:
9,14
